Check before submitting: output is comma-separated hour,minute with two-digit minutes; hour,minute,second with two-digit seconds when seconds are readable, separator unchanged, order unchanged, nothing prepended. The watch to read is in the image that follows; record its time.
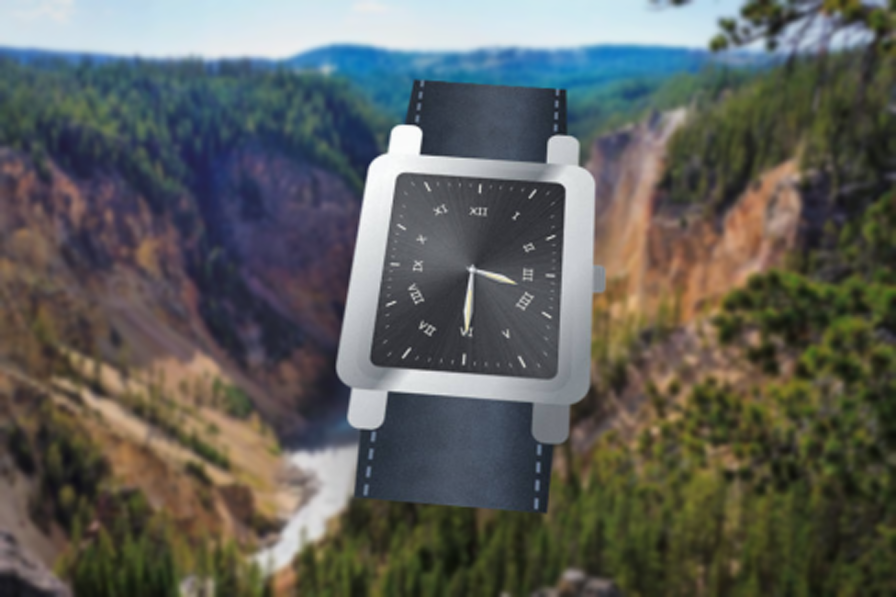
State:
3,30
